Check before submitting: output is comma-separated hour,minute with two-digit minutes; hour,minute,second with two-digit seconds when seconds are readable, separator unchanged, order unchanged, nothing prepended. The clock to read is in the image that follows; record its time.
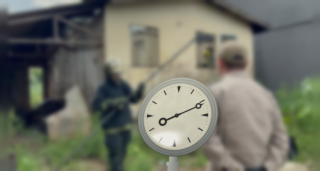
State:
8,11
